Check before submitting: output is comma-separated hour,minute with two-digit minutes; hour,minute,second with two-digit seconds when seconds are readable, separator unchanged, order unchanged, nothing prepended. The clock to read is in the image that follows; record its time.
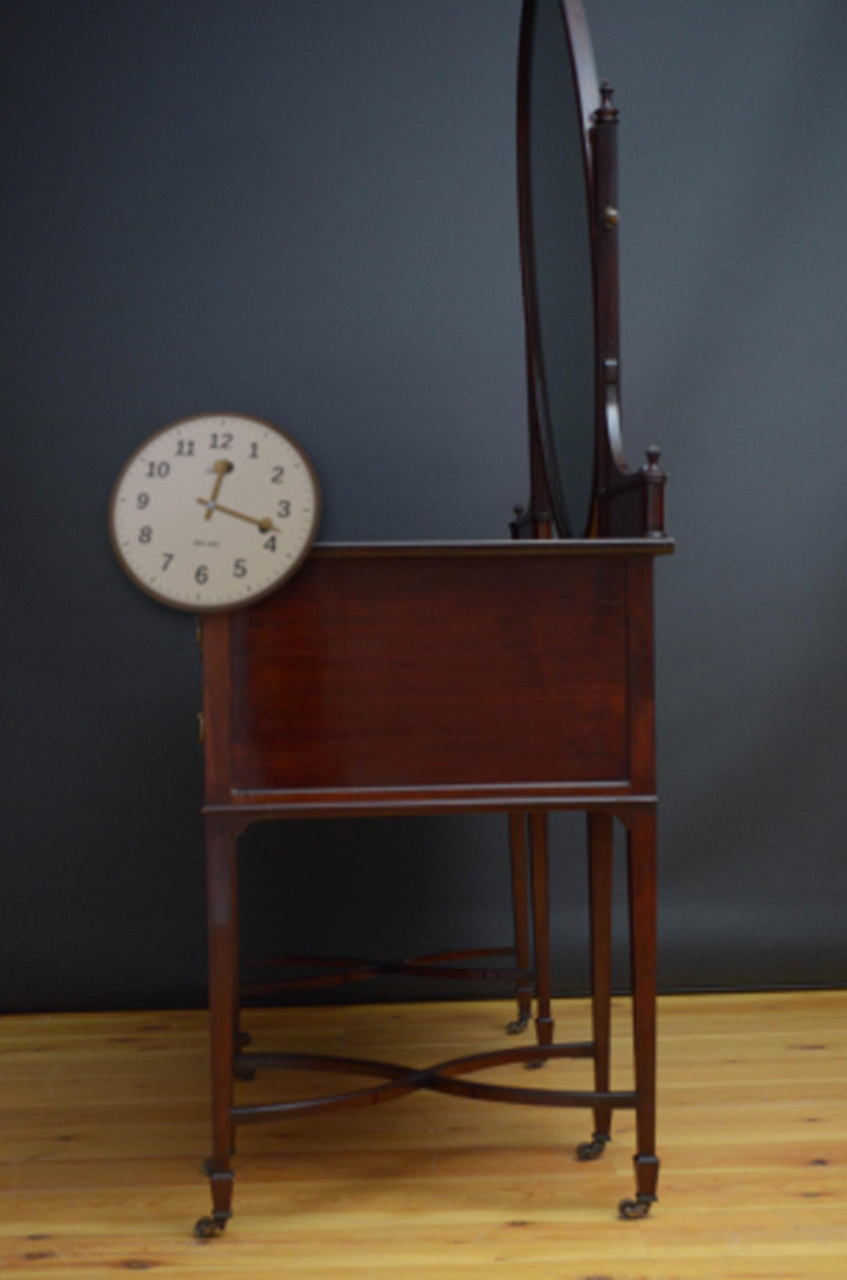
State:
12,18
